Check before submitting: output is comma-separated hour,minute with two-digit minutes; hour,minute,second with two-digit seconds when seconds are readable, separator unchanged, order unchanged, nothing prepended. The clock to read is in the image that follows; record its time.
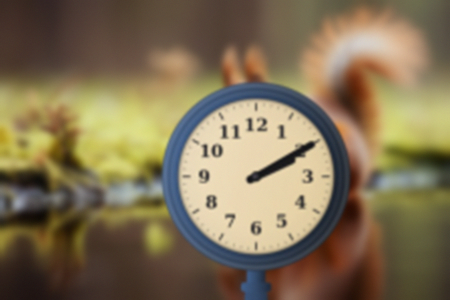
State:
2,10
